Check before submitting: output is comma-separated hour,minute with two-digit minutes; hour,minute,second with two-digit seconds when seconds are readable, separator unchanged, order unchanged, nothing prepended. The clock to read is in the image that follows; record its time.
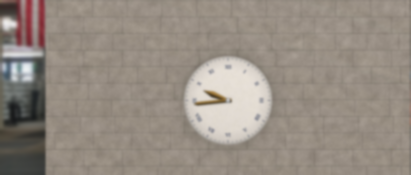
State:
9,44
